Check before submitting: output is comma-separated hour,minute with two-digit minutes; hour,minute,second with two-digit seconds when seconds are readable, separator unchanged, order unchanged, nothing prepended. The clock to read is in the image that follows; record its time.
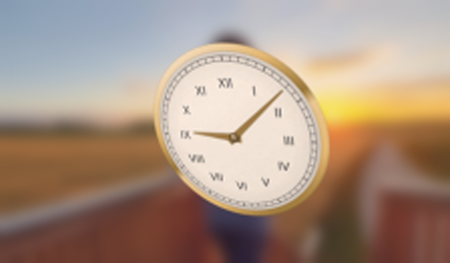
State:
9,08
